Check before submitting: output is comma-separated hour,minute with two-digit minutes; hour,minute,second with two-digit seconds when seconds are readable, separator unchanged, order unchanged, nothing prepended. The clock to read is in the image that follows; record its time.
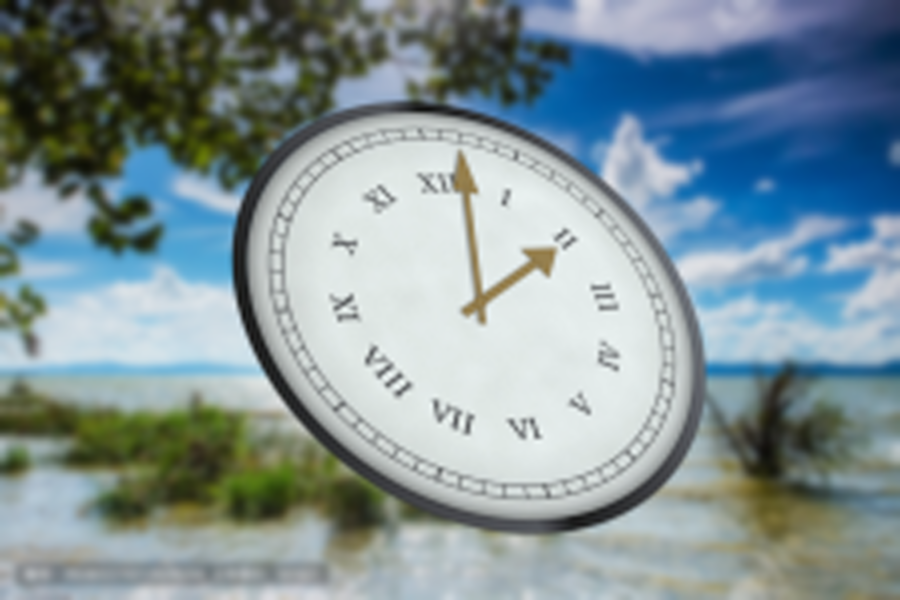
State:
2,02
